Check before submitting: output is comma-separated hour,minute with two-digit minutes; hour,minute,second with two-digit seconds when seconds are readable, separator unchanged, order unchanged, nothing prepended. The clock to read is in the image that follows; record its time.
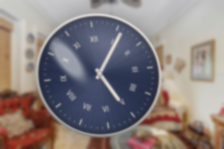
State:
5,06
